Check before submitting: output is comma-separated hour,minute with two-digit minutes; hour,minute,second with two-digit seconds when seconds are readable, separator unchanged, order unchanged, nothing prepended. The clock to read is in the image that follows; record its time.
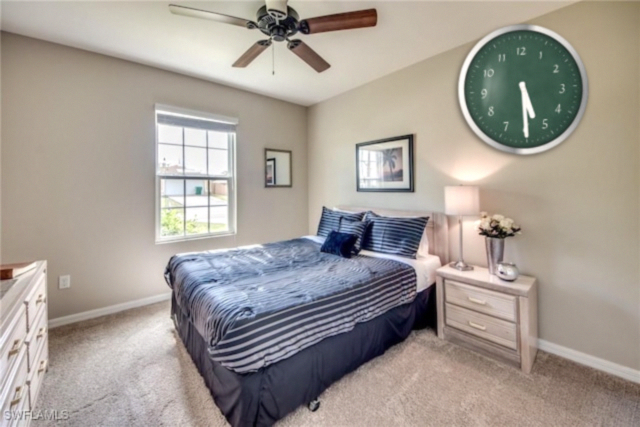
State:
5,30
